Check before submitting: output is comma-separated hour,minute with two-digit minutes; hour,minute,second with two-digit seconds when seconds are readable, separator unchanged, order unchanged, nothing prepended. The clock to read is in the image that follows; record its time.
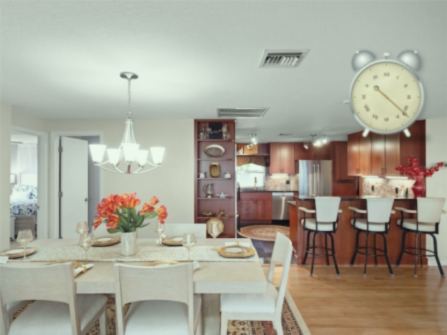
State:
10,22
